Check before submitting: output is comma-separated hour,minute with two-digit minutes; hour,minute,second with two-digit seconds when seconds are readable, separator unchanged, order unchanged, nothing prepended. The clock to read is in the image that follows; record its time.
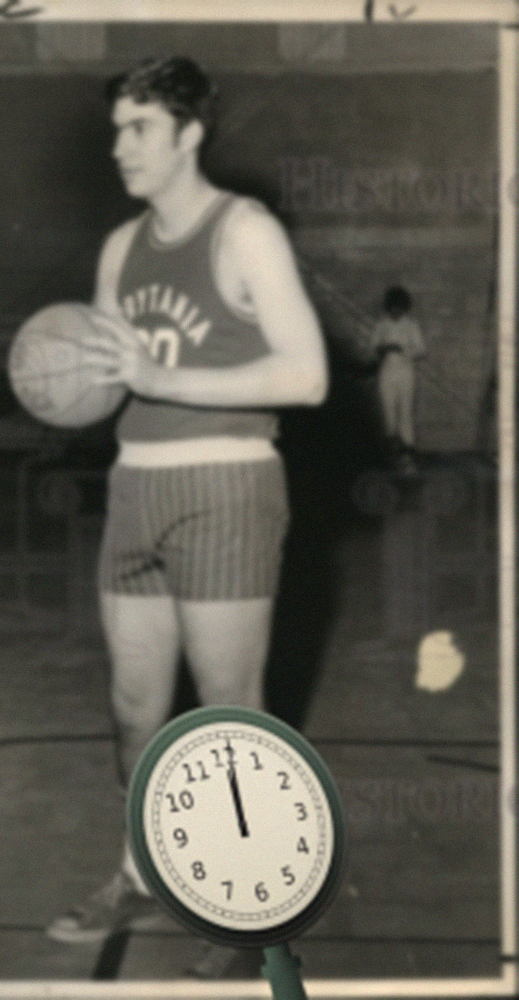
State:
12,01
